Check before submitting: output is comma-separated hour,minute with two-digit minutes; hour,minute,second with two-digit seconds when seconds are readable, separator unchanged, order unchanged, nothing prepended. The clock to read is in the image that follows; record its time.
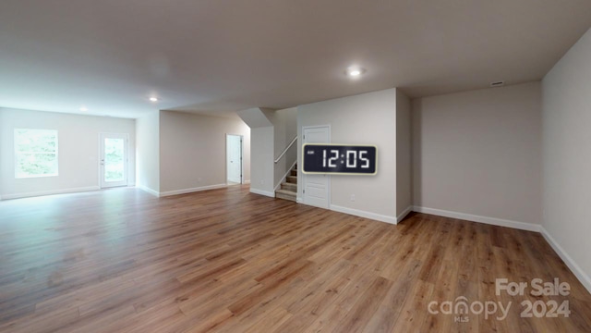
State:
12,05
